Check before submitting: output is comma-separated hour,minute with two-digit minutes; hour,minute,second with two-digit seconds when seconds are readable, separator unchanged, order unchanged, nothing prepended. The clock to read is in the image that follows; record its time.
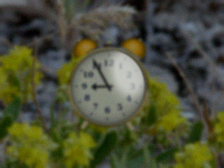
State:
8,55
